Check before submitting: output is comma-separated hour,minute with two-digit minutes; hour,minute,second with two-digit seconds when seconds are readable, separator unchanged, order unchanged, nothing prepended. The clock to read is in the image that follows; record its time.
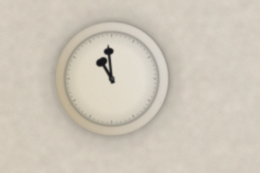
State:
10,59
